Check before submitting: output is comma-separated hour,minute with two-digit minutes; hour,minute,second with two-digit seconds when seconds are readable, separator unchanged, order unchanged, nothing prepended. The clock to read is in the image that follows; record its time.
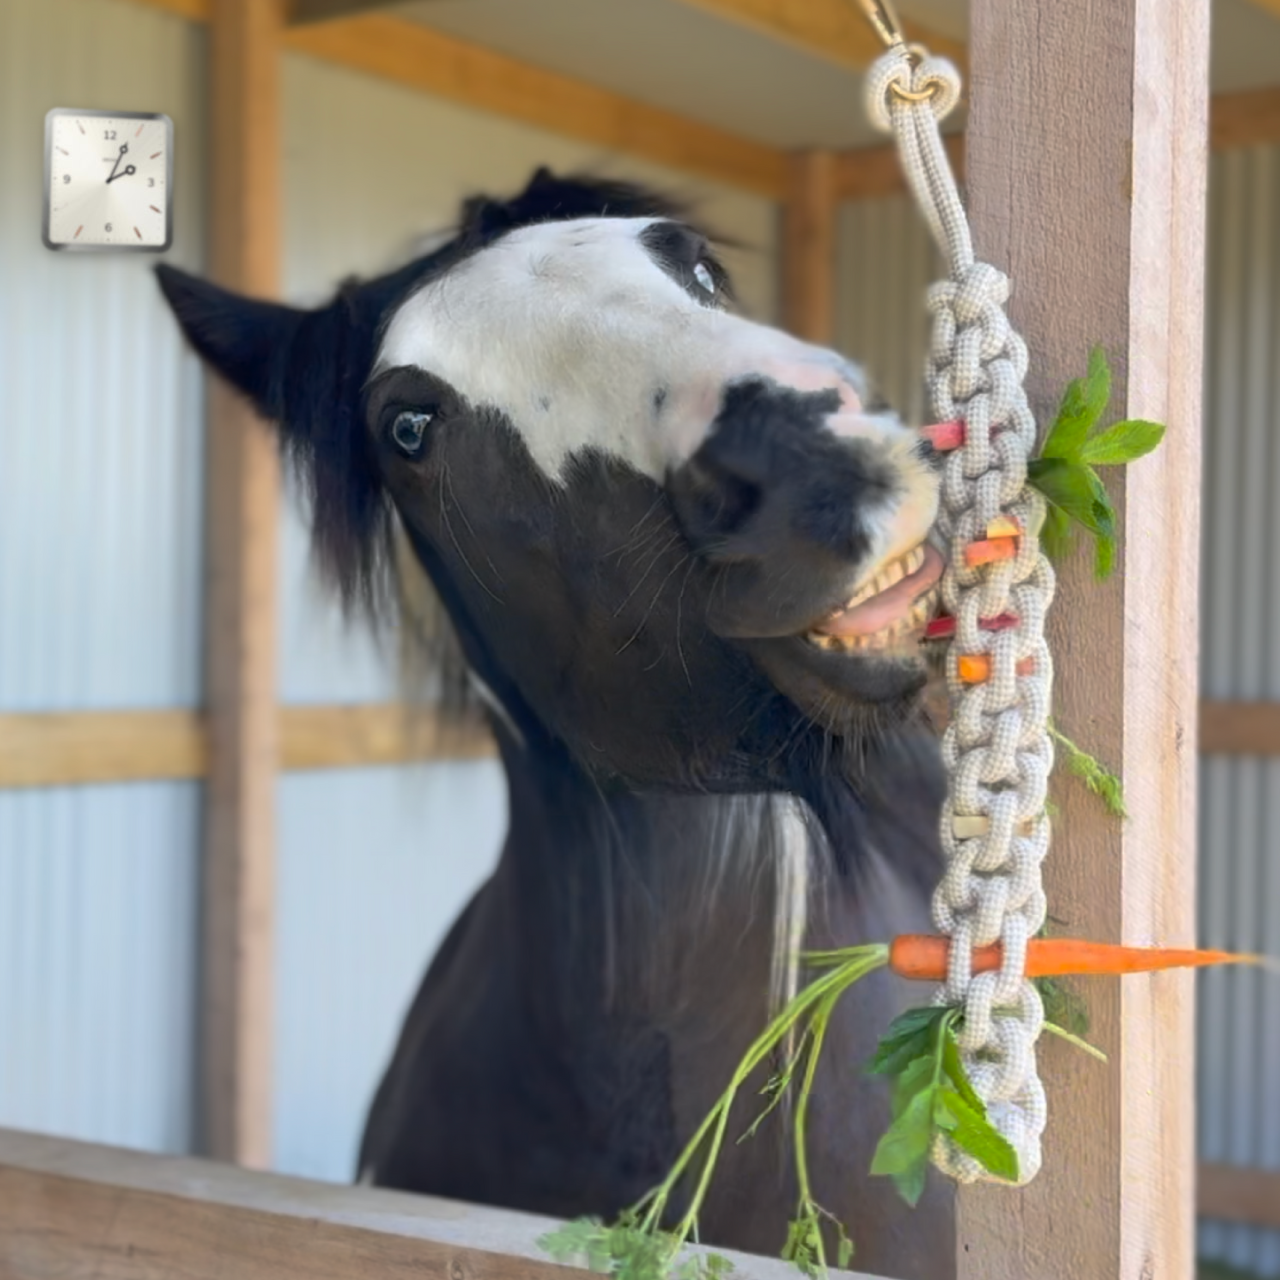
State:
2,04
